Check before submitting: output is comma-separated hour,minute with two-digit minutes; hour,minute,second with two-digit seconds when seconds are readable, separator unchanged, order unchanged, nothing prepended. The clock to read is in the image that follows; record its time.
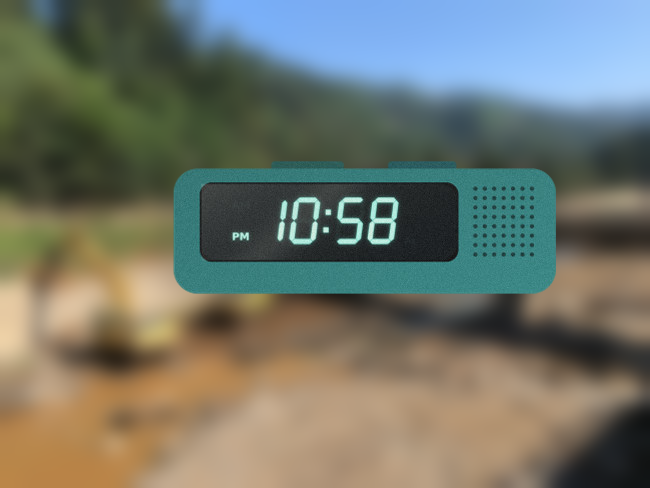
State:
10,58
